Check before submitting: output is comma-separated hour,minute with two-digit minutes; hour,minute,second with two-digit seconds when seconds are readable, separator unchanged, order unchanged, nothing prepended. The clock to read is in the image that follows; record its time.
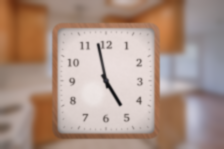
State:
4,58
